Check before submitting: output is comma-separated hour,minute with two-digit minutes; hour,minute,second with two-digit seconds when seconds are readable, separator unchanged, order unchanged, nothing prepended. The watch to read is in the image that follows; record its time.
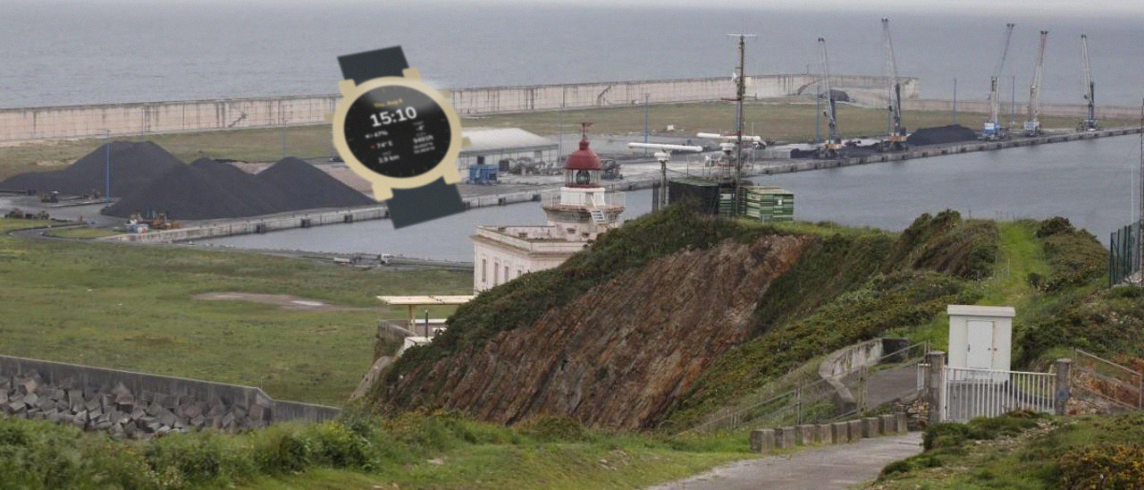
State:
15,10
